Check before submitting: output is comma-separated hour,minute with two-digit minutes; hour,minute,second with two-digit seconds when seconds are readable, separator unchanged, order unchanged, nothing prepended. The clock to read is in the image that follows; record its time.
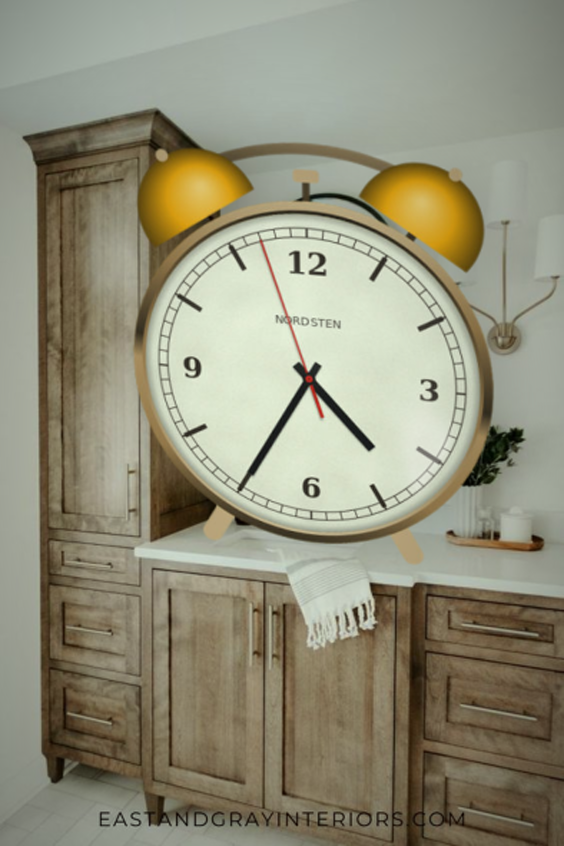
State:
4,34,57
